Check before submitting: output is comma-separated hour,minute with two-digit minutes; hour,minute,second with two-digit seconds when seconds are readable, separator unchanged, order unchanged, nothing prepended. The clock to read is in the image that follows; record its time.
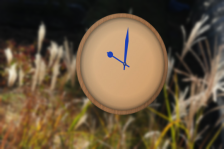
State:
10,01
